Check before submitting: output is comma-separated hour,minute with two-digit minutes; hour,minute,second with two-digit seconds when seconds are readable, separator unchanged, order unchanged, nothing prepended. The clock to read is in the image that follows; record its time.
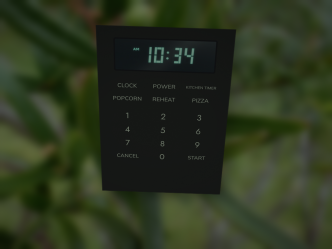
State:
10,34
